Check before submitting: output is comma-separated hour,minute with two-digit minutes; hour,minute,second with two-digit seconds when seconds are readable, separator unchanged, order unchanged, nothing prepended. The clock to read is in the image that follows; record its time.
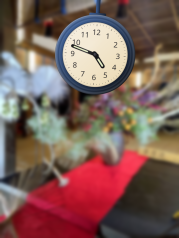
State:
4,48
